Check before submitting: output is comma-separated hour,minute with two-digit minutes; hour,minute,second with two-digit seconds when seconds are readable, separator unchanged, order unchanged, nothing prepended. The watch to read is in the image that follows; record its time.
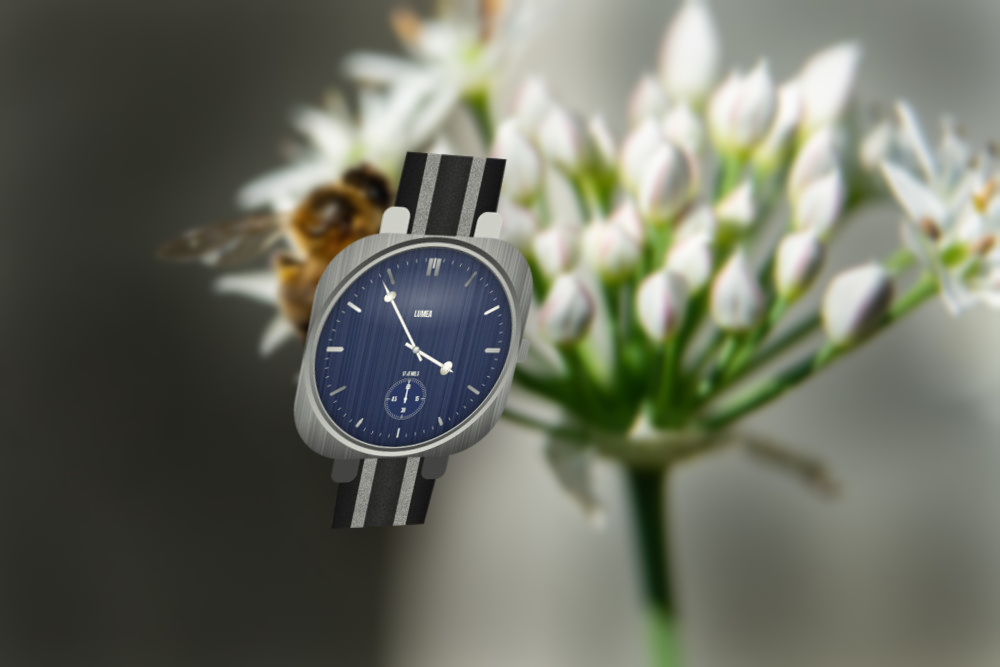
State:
3,54
